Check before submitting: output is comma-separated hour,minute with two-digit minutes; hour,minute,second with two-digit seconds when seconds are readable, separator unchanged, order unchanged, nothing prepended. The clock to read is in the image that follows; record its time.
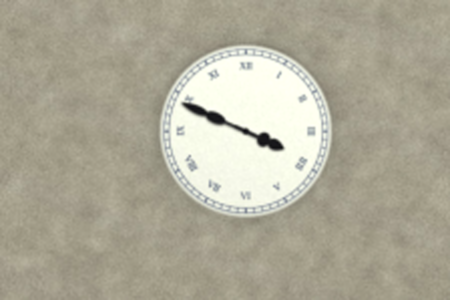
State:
3,49
